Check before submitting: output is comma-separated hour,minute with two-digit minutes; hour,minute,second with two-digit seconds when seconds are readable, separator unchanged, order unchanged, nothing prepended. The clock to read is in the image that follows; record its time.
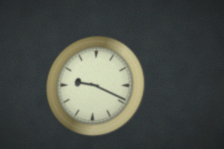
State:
9,19
